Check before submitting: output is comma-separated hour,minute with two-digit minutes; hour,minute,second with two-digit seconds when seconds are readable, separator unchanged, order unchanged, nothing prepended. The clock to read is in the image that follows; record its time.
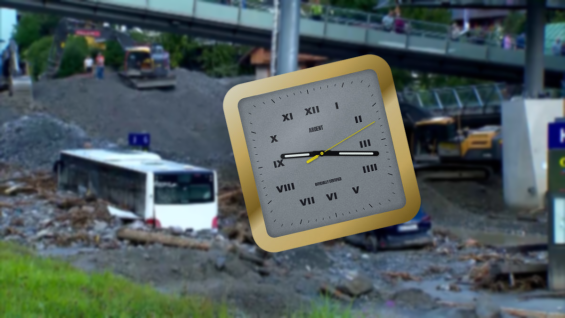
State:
9,17,12
